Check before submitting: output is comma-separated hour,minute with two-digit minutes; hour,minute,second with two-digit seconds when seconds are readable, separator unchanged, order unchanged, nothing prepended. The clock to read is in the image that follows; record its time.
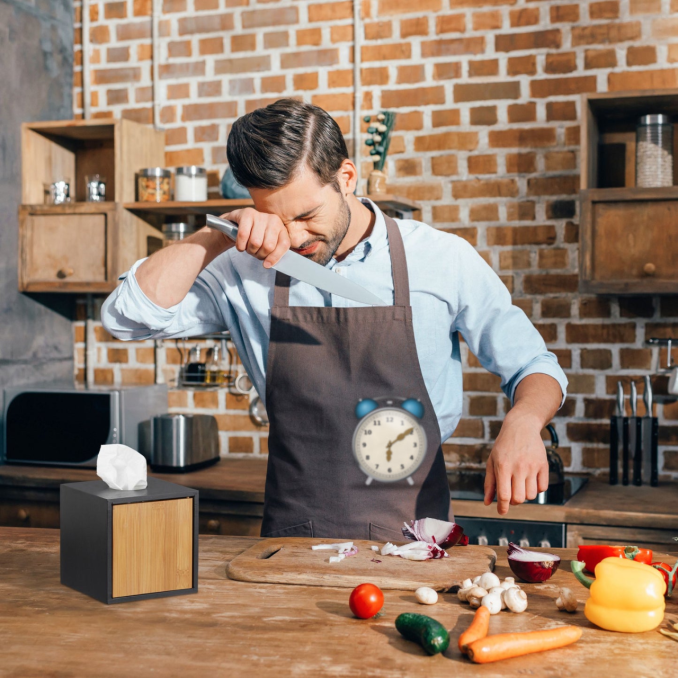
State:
6,09
